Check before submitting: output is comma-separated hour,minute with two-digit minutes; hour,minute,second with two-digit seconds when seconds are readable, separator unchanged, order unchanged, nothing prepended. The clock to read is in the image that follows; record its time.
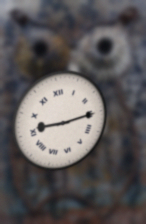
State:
9,15
